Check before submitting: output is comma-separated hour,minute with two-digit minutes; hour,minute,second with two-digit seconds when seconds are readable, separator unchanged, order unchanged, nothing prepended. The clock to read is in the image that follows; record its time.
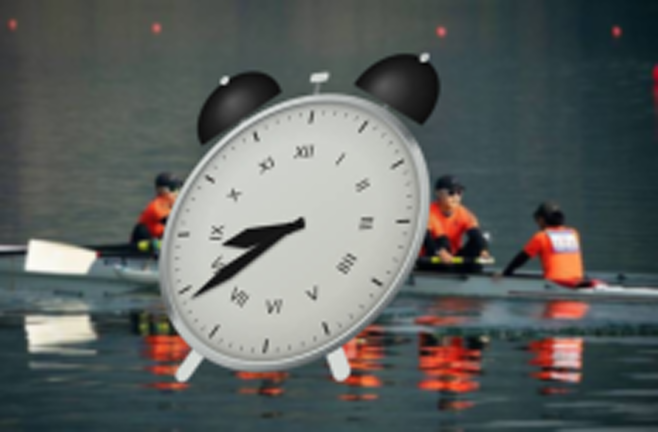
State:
8,39
